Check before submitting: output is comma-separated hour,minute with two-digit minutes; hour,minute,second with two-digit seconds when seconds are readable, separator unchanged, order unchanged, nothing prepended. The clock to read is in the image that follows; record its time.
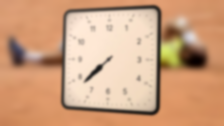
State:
7,38
